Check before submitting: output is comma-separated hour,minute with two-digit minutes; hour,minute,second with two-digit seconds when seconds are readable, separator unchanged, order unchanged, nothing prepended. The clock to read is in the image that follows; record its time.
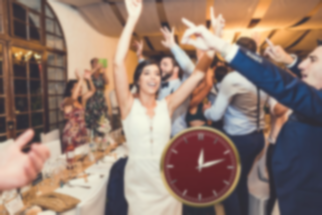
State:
12,12
